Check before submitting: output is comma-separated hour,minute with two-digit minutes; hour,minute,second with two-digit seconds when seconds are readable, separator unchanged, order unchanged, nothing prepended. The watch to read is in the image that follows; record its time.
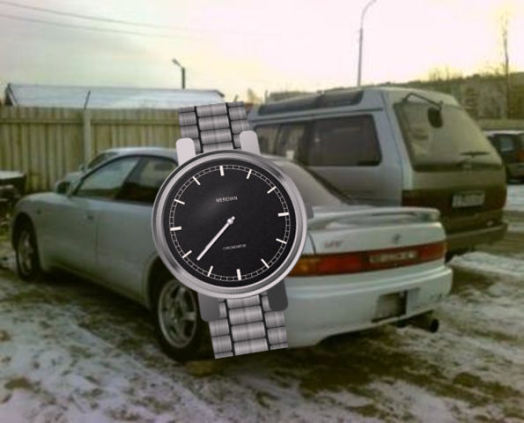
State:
7,38
